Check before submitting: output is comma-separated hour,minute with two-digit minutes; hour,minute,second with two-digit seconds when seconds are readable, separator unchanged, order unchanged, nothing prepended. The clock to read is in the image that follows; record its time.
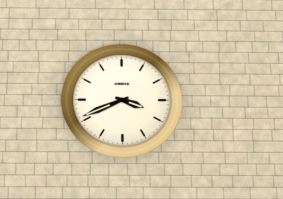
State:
3,41
